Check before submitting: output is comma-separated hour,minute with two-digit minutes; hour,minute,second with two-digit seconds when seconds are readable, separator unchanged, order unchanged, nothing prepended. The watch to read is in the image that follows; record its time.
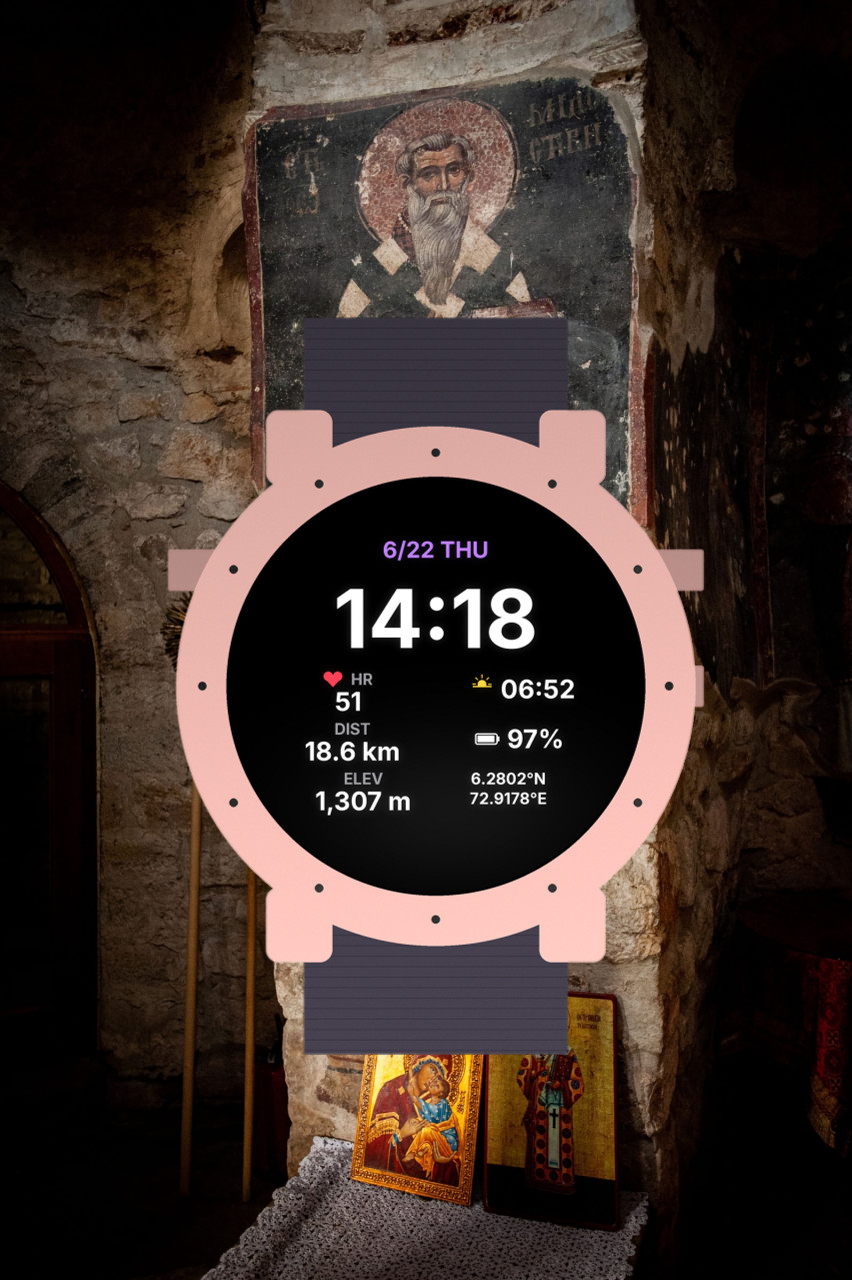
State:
14,18
